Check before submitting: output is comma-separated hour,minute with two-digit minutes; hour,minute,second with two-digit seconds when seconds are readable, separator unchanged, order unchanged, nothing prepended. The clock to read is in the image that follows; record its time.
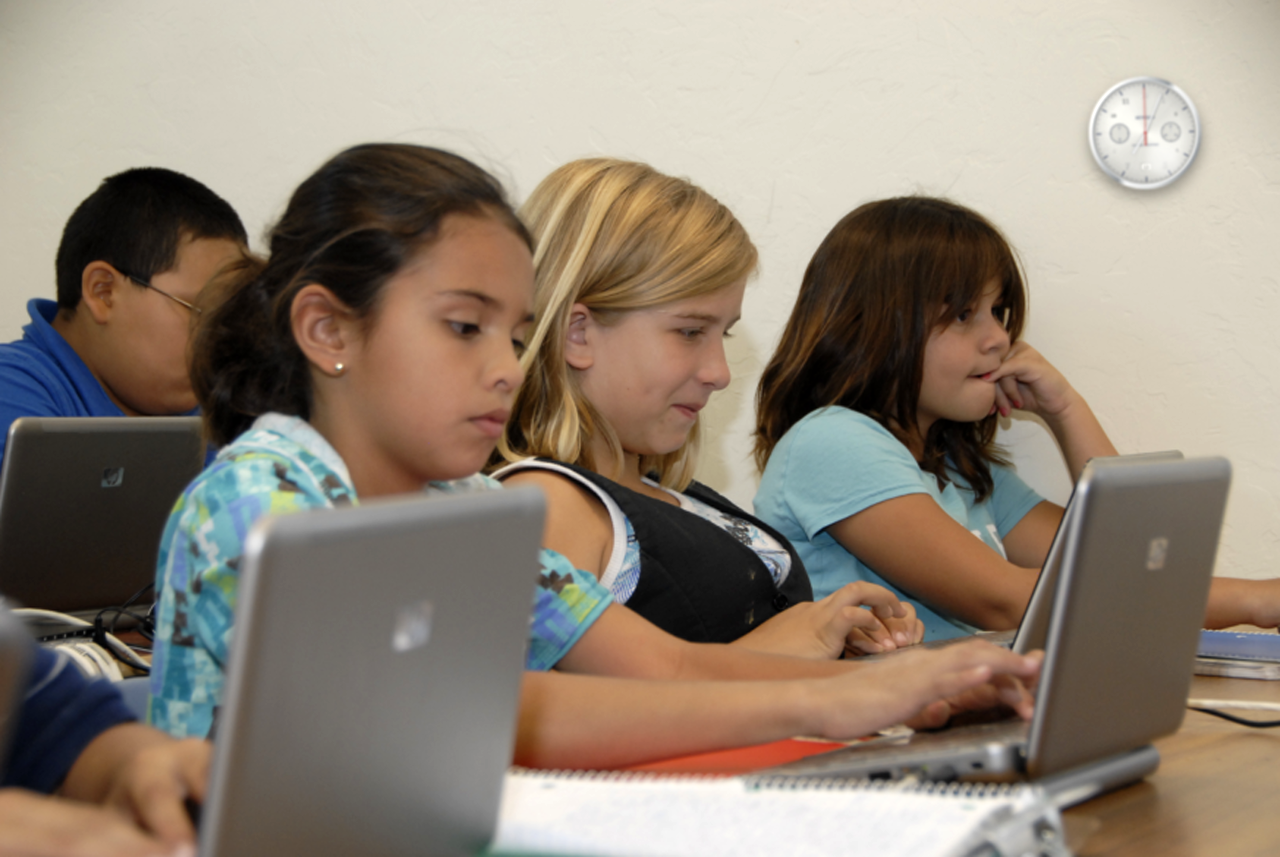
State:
7,04
